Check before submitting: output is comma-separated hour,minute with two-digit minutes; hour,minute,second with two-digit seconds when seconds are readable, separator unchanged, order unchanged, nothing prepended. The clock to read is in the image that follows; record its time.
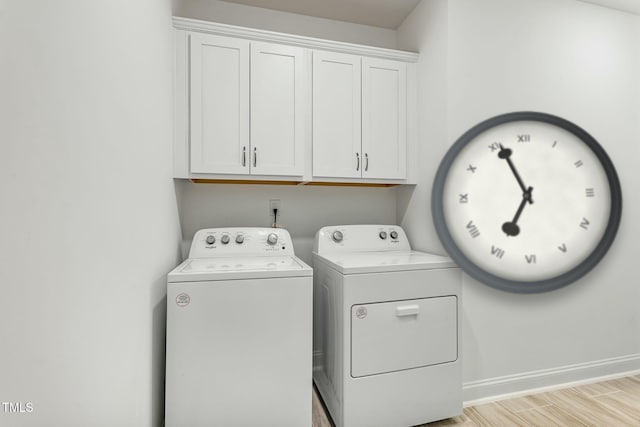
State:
6,56
